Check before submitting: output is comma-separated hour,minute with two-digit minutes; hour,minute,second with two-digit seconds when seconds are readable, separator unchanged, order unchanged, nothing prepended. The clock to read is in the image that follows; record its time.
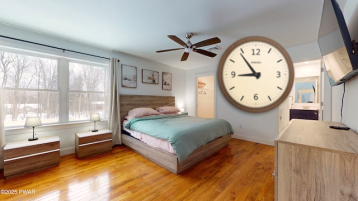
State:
8,54
